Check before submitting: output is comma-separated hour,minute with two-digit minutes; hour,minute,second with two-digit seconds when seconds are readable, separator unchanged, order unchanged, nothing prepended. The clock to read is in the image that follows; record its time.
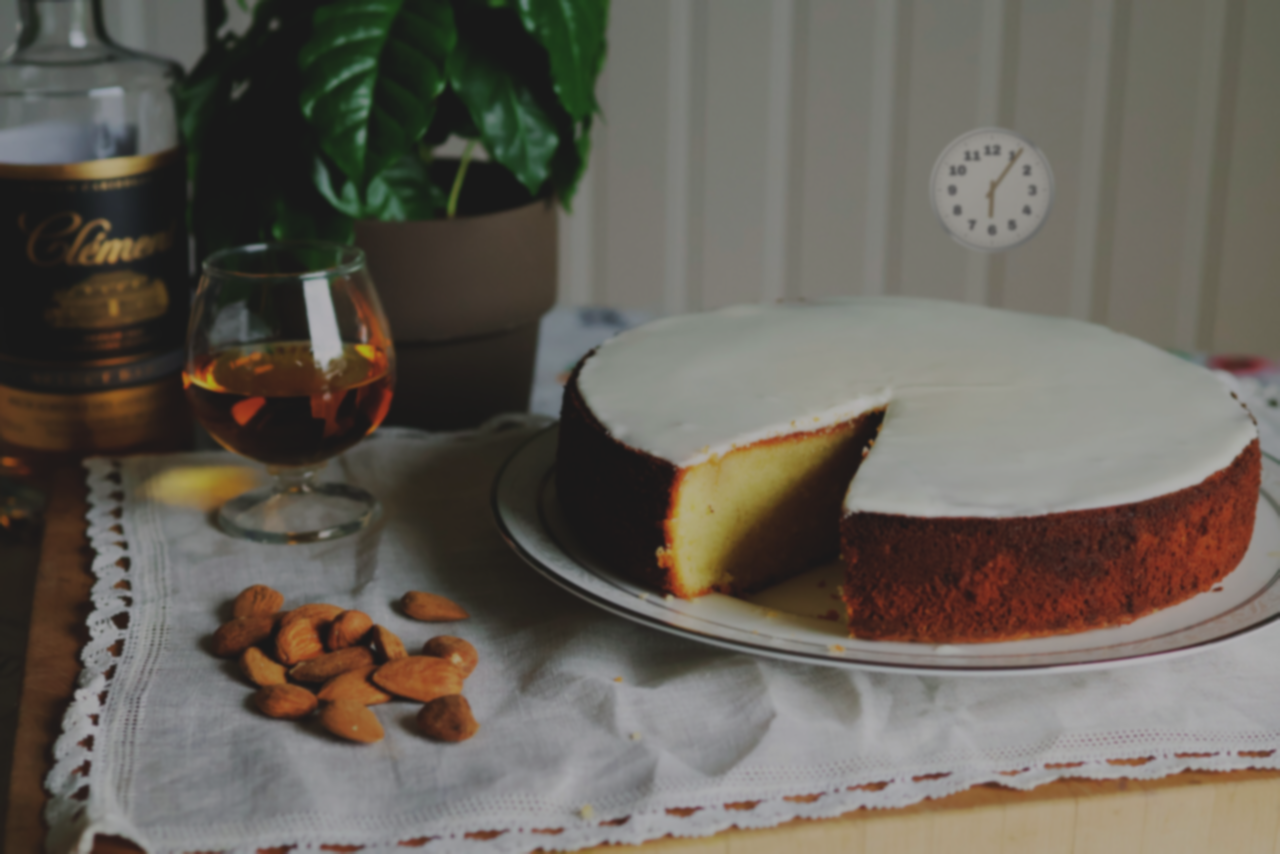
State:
6,06
